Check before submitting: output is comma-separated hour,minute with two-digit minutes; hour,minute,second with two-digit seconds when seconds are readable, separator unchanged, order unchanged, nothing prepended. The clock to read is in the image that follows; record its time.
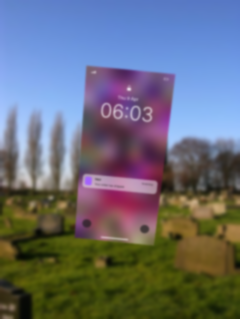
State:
6,03
